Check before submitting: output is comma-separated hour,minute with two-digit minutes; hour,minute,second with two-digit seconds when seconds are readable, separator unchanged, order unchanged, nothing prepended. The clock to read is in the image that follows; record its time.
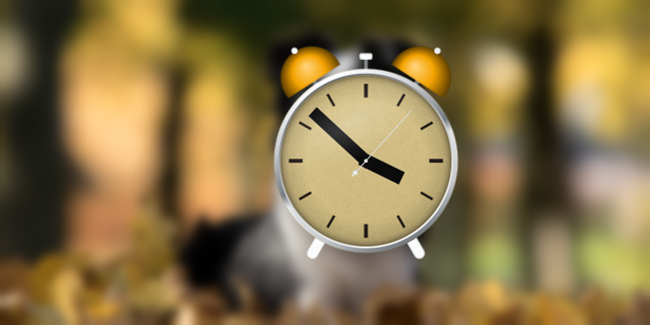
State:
3,52,07
